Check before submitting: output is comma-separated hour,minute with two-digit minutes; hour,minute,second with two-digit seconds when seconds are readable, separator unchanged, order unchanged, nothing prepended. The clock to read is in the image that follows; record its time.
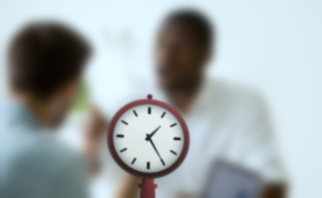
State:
1,25
